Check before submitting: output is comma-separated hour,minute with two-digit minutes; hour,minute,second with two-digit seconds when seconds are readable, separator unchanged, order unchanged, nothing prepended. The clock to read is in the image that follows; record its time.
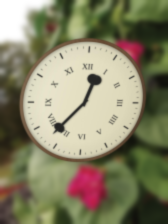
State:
12,37
